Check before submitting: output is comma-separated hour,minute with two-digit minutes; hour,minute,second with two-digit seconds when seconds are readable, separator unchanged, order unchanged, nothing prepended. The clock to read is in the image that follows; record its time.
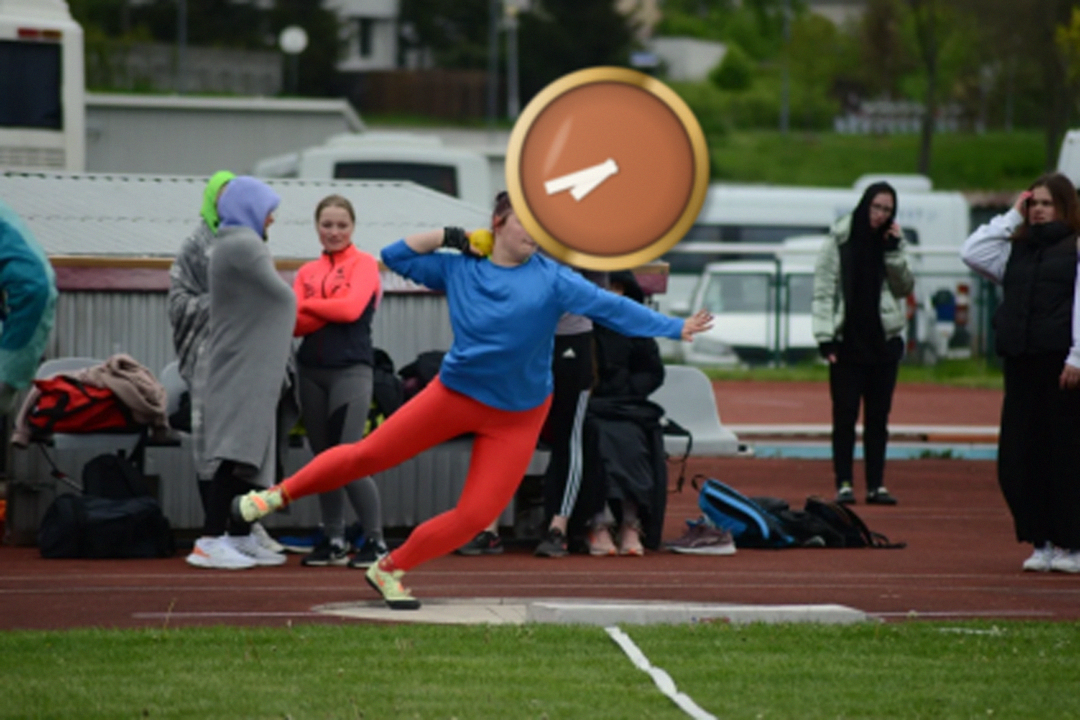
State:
7,42
